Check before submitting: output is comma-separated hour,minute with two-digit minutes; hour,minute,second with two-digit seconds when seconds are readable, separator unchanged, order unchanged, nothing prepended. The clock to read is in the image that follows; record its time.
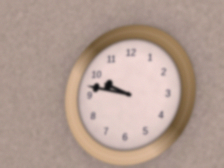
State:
9,47
